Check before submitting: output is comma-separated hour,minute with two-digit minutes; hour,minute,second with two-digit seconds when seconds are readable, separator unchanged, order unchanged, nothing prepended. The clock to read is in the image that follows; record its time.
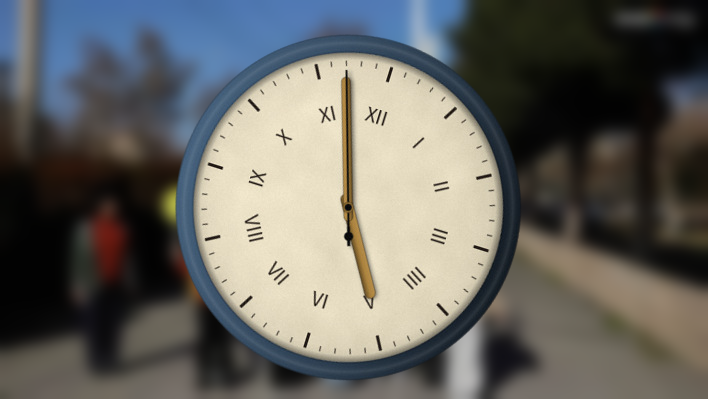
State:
4,56,57
